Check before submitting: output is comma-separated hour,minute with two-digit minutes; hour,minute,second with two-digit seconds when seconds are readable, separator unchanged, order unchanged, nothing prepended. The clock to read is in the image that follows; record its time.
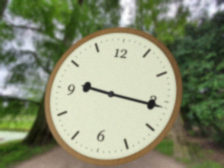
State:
9,16
